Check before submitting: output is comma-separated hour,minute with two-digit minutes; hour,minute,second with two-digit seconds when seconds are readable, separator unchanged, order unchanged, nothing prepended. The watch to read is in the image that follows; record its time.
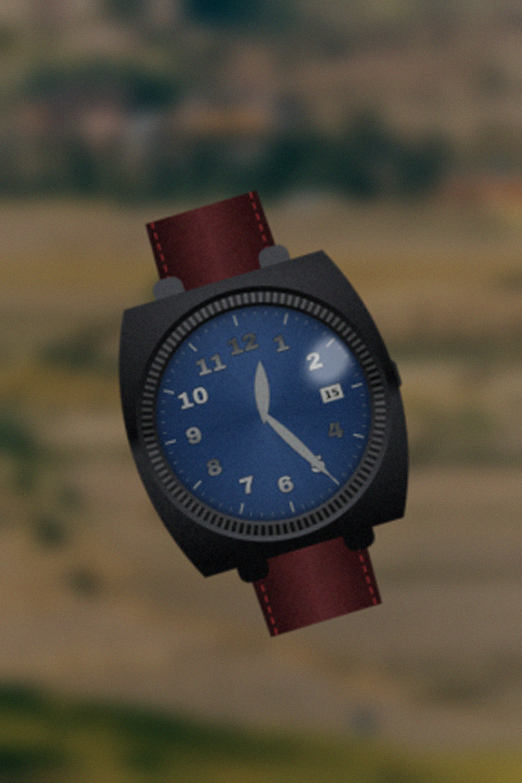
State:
12,25
